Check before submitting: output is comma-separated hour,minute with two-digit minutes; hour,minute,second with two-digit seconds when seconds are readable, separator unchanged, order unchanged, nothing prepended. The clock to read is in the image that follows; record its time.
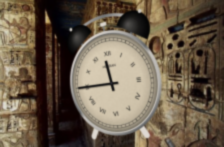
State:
11,45
